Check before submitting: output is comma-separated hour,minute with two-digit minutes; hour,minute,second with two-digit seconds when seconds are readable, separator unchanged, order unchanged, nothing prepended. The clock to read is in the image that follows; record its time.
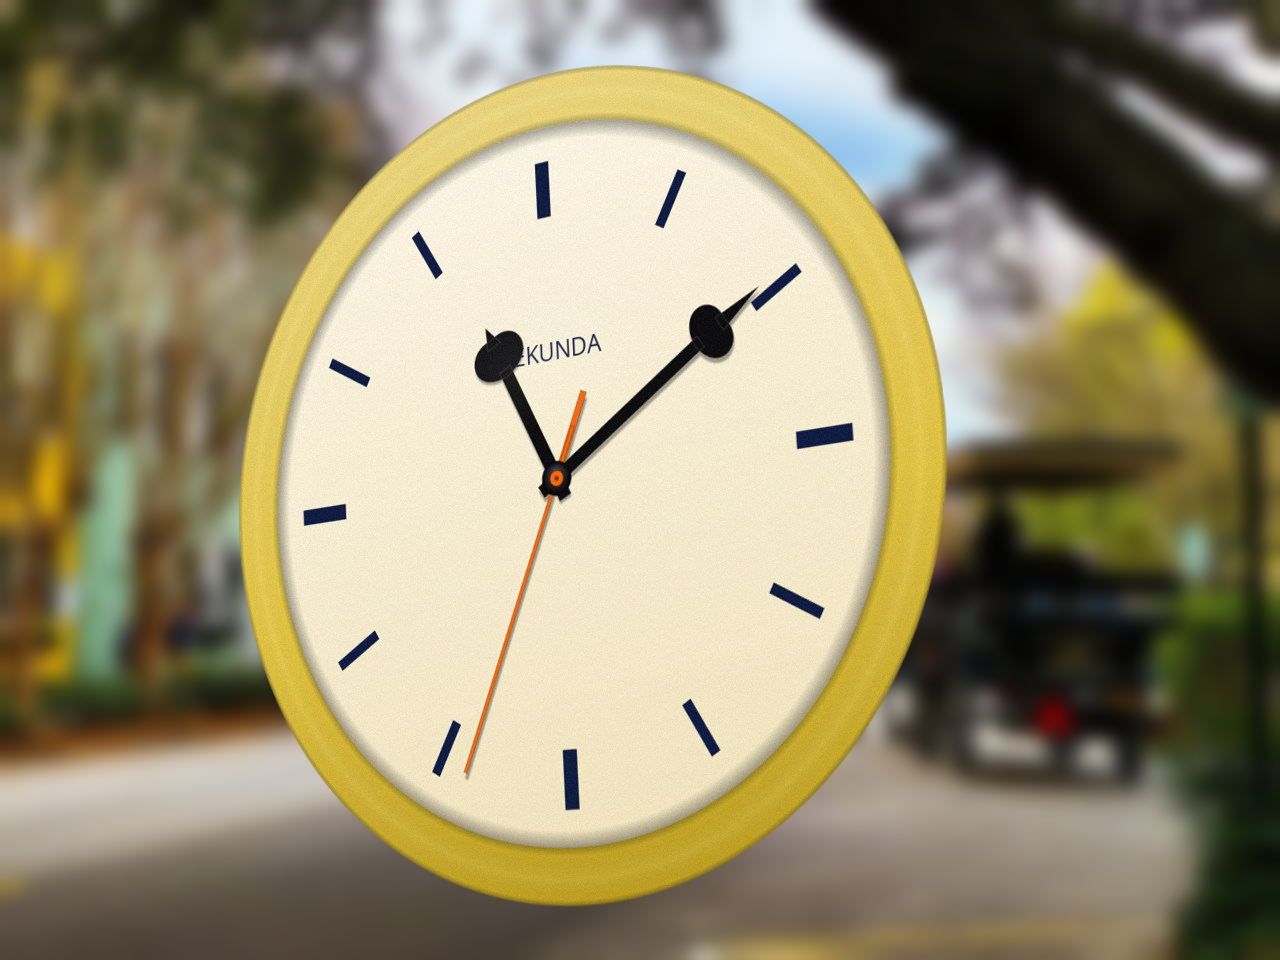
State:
11,09,34
